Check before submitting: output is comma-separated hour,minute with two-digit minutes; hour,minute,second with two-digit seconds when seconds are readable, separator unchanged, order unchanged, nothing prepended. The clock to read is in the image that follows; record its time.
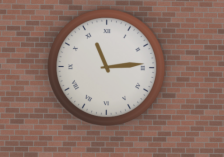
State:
11,14
